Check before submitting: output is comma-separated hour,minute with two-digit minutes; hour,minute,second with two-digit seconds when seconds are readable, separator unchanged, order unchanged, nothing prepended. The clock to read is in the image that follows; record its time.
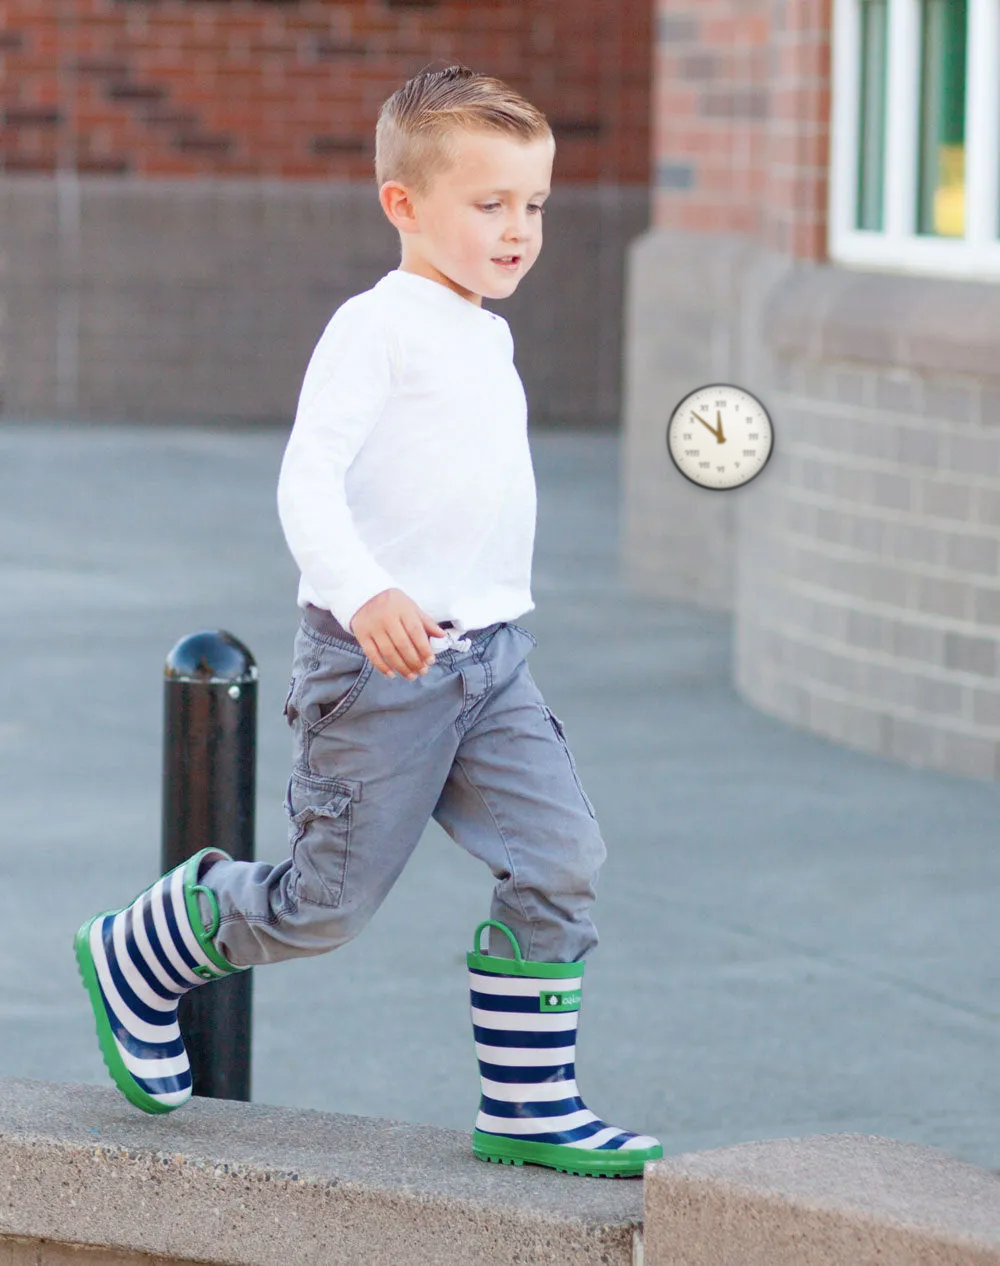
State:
11,52
